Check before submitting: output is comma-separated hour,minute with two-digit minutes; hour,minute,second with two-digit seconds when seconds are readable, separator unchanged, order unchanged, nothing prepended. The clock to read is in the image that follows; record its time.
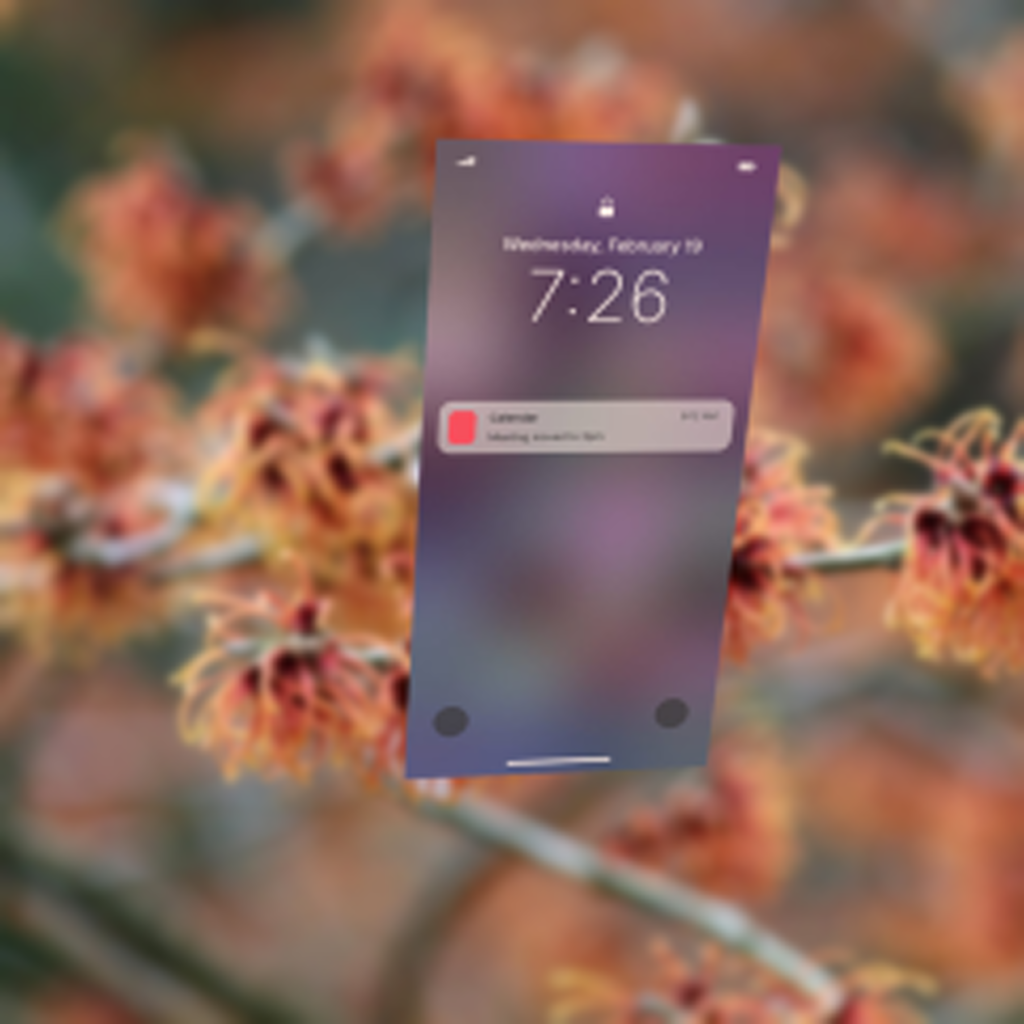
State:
7,26
